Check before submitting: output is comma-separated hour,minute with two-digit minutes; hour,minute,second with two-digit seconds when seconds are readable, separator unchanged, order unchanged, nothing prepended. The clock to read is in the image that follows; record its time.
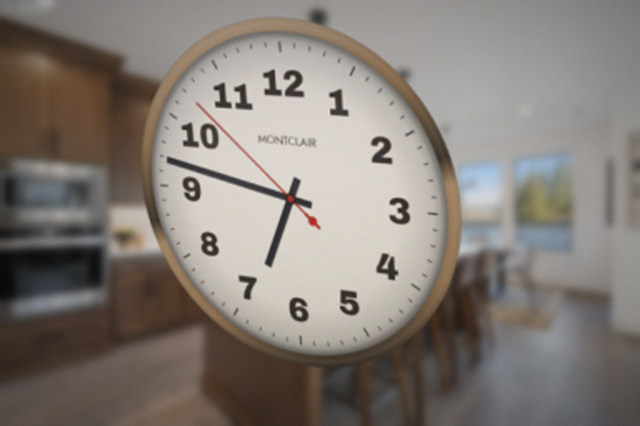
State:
6,46,52
